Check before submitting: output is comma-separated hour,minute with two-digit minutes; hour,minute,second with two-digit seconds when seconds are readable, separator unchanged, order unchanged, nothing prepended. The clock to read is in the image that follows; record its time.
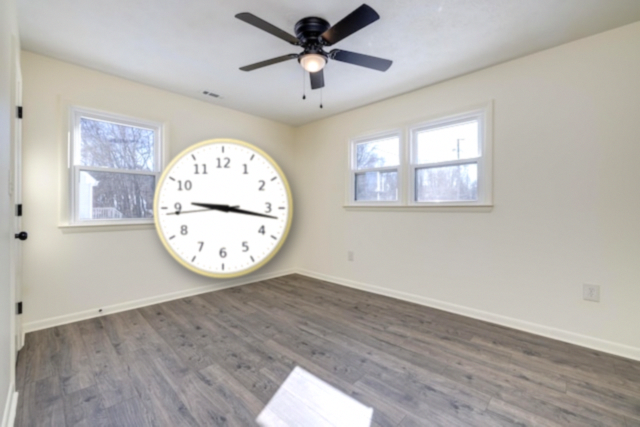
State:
9,16,44
